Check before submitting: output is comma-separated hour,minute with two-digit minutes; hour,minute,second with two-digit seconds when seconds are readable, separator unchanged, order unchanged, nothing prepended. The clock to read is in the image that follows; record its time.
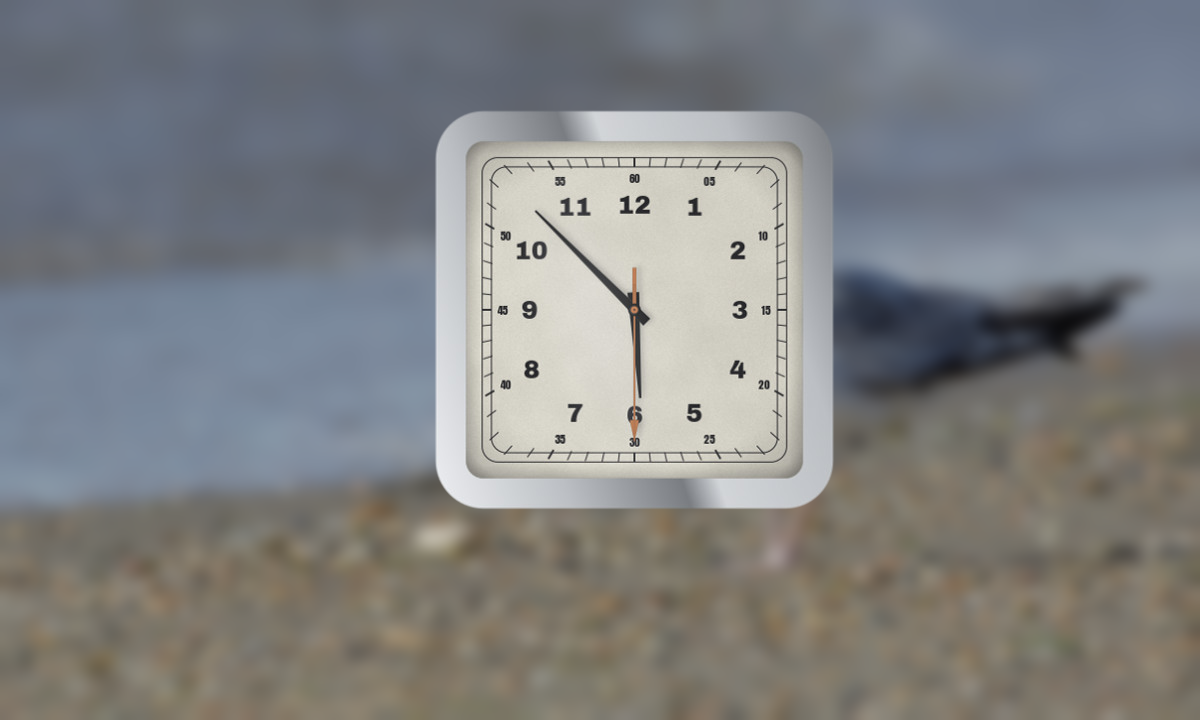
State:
5,52,30
